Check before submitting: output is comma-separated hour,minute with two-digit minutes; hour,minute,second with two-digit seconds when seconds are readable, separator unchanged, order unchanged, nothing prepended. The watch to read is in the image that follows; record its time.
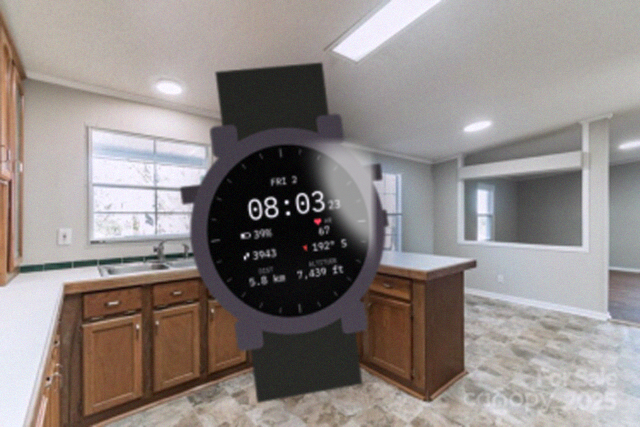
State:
8,03
